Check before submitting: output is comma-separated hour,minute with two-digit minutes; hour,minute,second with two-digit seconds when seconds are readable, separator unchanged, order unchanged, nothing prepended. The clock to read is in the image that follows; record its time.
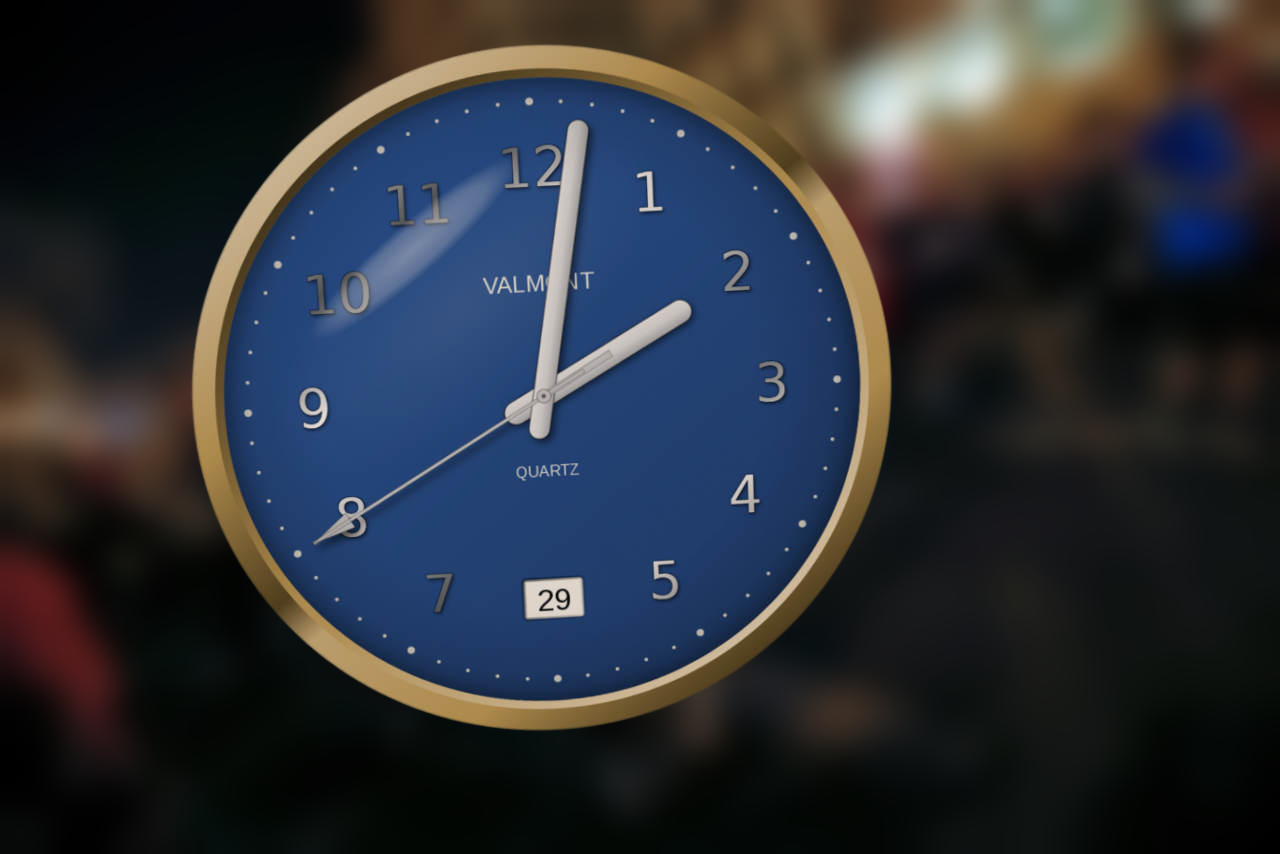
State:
2,01,40
